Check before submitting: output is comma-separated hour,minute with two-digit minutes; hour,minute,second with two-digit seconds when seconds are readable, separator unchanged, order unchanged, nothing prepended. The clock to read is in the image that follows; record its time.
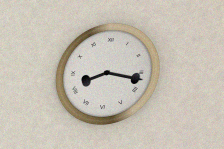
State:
8,17
